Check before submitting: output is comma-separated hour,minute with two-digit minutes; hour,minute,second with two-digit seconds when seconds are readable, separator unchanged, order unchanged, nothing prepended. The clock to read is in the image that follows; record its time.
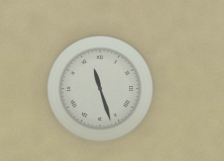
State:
11,27
